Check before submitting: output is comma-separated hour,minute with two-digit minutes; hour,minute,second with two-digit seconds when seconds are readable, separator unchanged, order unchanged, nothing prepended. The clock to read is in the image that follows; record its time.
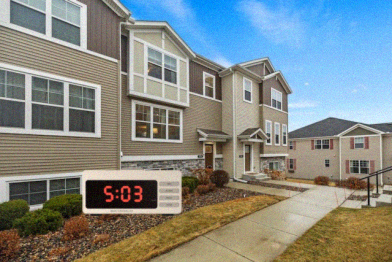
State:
5,03
